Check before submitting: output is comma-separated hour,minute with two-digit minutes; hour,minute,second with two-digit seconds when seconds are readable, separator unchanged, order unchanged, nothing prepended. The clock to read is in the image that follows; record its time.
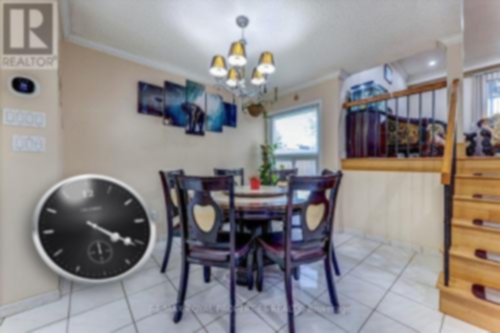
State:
4,21
